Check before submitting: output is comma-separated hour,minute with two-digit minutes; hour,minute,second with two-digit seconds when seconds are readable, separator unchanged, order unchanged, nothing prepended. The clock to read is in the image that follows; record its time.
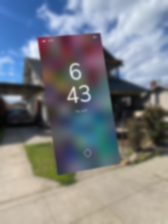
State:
6,43
